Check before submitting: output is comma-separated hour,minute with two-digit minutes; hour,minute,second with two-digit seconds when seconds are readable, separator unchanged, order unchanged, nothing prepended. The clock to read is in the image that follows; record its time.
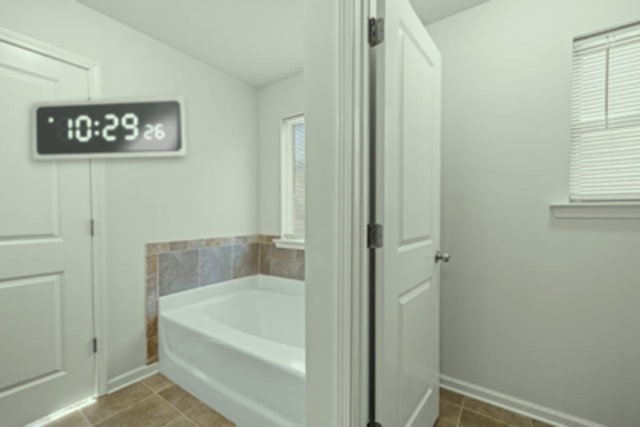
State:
10,29,26
